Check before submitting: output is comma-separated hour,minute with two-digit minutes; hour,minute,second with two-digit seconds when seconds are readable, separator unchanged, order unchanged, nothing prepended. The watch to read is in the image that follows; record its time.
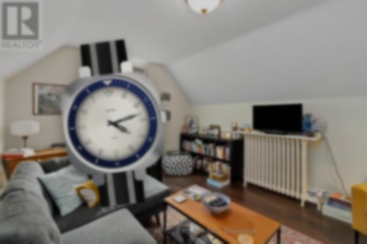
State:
4,13
